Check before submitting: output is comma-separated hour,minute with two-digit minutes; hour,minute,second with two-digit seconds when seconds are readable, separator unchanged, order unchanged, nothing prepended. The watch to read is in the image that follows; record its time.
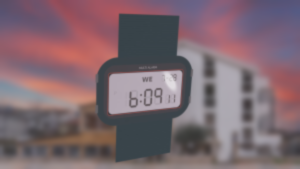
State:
6,09,11
